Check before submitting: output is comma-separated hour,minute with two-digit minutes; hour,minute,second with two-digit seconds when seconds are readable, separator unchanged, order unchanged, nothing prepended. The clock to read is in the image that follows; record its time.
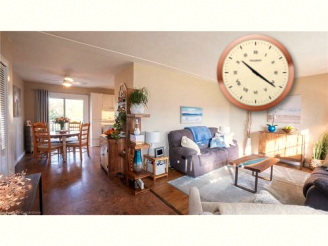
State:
10,21
